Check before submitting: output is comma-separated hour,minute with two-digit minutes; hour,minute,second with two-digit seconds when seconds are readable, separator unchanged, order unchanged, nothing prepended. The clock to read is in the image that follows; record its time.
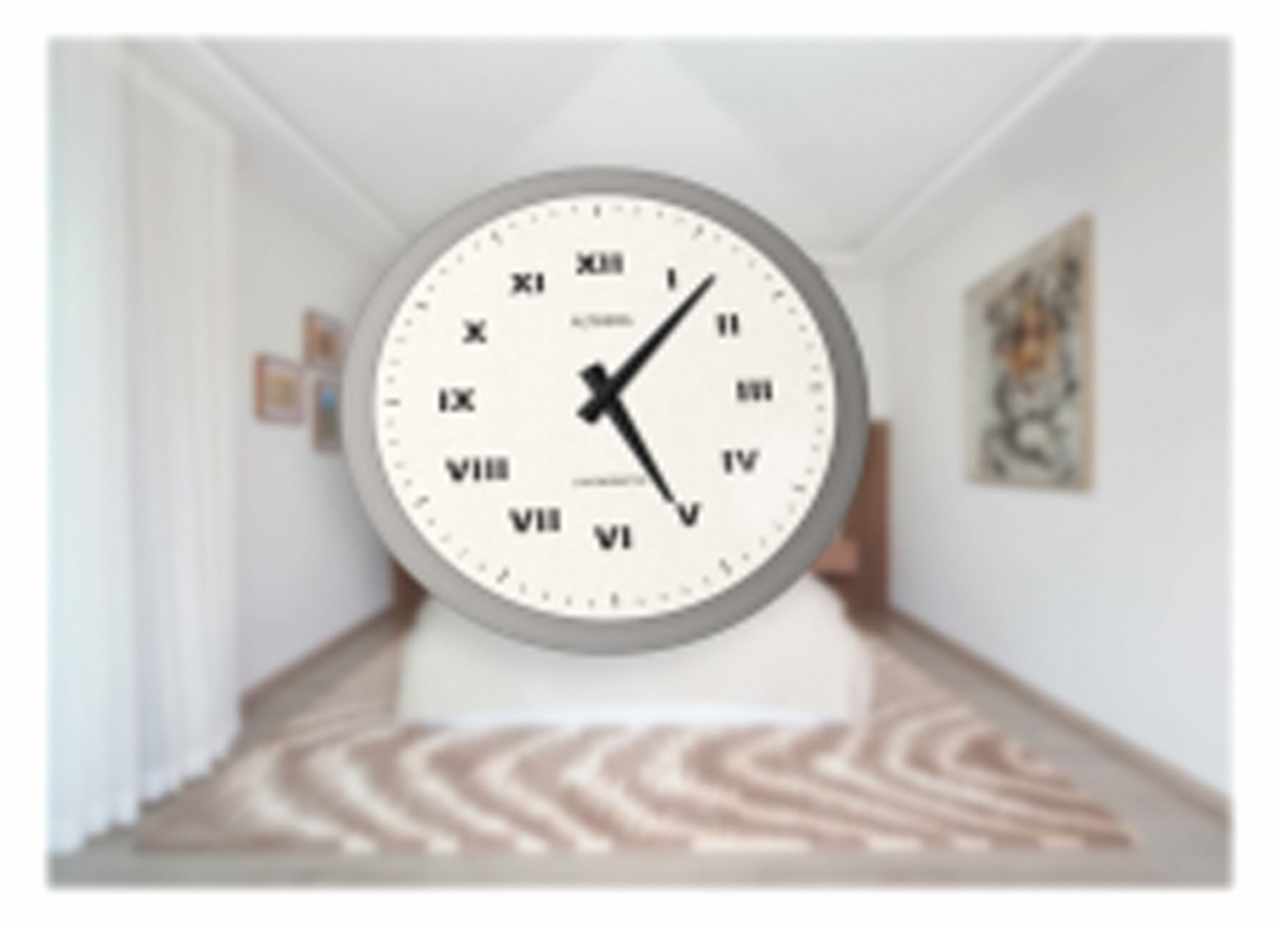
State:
5,07
